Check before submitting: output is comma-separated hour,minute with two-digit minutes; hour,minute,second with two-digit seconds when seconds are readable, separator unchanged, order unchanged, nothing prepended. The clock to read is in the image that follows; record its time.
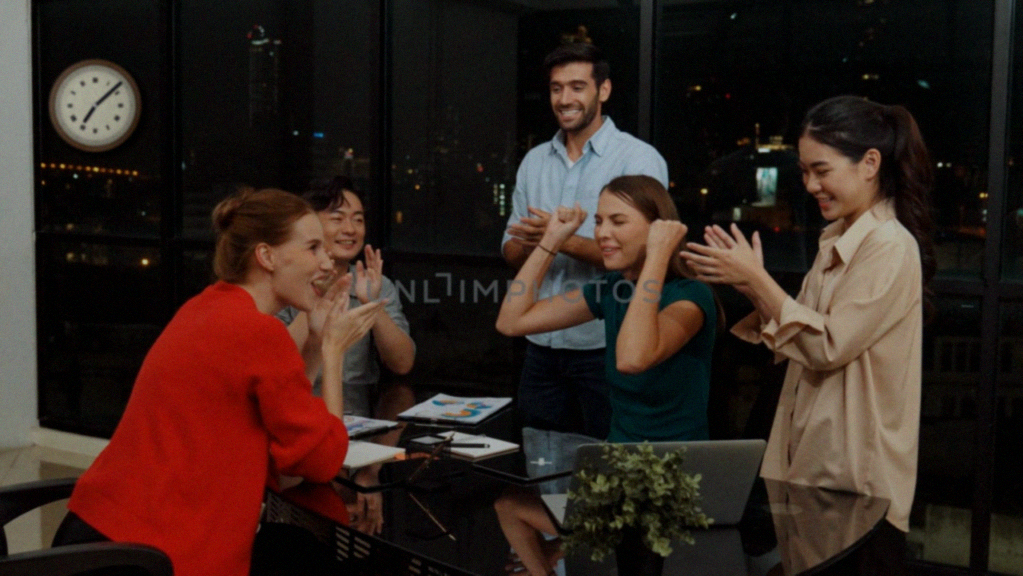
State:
7,08
